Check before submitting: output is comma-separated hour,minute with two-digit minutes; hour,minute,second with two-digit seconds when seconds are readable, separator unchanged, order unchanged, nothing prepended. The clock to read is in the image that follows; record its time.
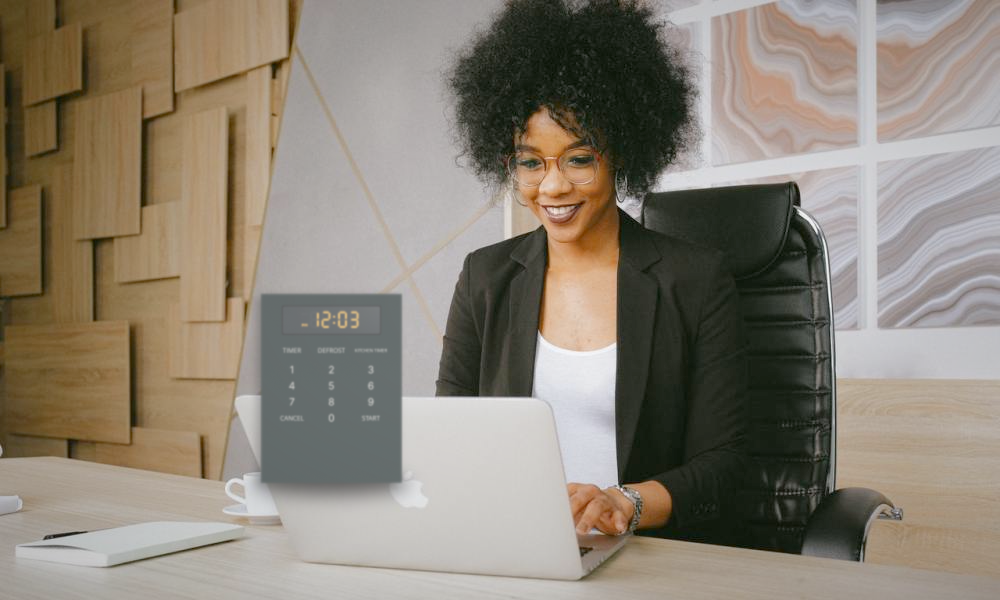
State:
12,03
